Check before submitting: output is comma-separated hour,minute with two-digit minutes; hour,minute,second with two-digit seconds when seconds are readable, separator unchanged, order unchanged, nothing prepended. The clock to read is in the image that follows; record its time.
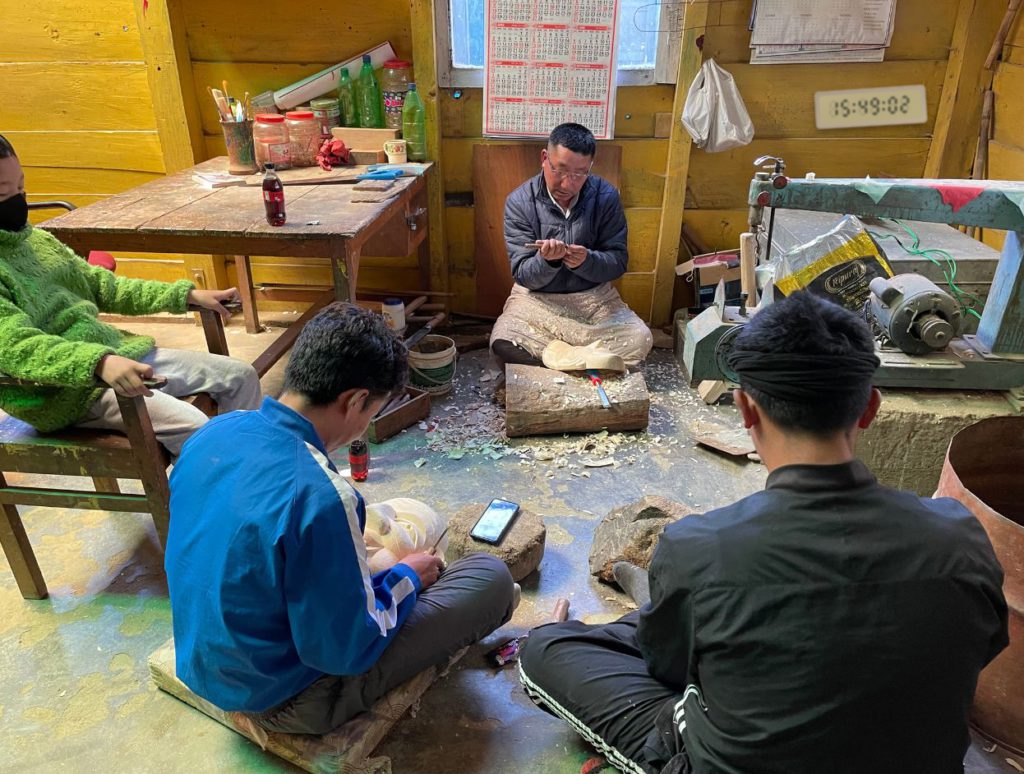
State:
15,49,02
